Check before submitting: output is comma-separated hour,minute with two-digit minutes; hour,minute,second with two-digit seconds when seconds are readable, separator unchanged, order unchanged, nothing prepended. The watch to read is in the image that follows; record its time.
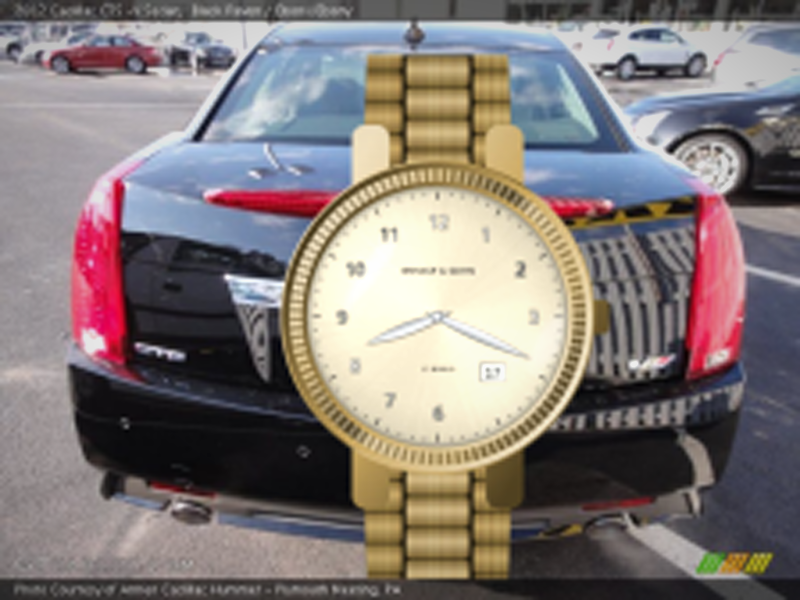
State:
8,19
